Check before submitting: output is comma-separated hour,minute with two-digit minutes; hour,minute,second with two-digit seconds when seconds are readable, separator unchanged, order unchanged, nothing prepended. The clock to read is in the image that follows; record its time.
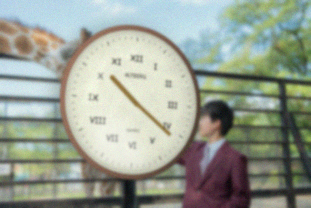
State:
10,21
